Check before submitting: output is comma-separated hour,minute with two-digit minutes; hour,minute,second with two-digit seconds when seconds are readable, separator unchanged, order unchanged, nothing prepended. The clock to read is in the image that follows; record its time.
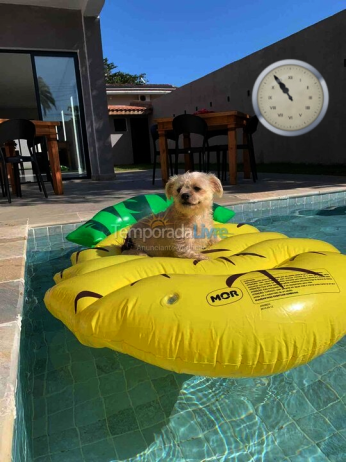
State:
10,54
